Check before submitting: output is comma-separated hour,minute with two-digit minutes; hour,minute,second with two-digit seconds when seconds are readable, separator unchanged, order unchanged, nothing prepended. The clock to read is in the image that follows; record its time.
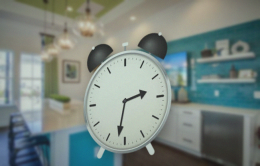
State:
2,32
